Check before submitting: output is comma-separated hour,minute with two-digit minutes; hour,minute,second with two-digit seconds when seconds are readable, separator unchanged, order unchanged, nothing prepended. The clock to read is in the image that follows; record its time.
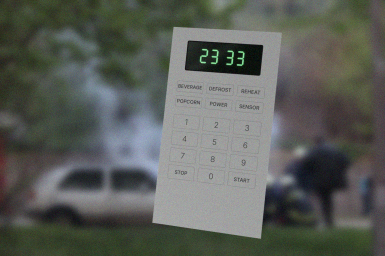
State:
23,33
